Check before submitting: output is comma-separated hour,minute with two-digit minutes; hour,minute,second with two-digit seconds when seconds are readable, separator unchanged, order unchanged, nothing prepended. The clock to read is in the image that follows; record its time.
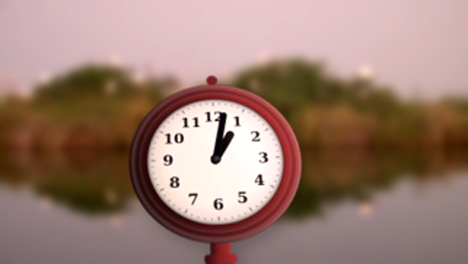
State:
1,02
